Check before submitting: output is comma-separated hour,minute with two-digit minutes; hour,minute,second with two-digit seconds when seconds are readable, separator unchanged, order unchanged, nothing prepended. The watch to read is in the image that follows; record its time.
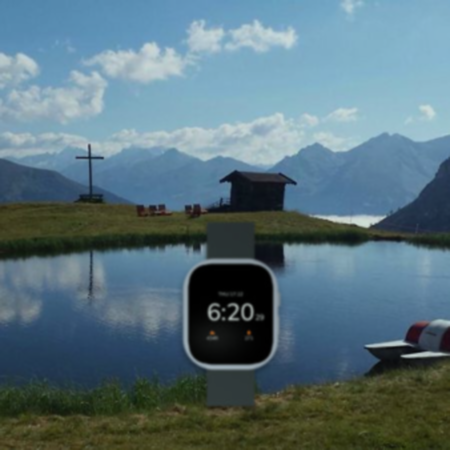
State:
6,20
